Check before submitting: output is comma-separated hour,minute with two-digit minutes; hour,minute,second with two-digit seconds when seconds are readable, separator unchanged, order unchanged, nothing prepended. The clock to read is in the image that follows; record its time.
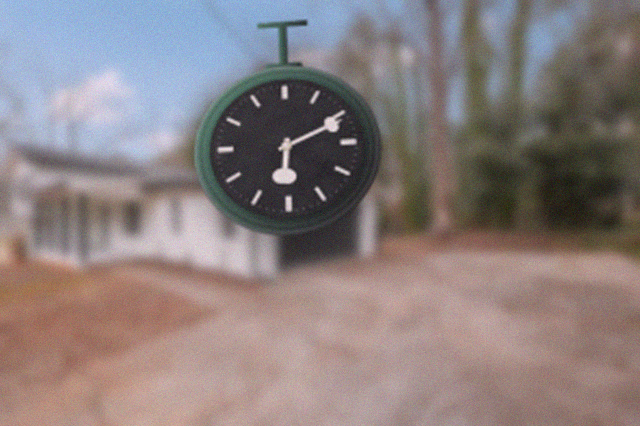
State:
6,11
